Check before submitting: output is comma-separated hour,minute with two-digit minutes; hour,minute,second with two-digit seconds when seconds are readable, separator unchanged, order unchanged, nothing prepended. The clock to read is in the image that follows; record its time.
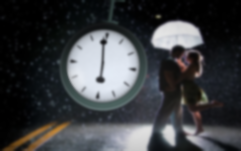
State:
5,59
